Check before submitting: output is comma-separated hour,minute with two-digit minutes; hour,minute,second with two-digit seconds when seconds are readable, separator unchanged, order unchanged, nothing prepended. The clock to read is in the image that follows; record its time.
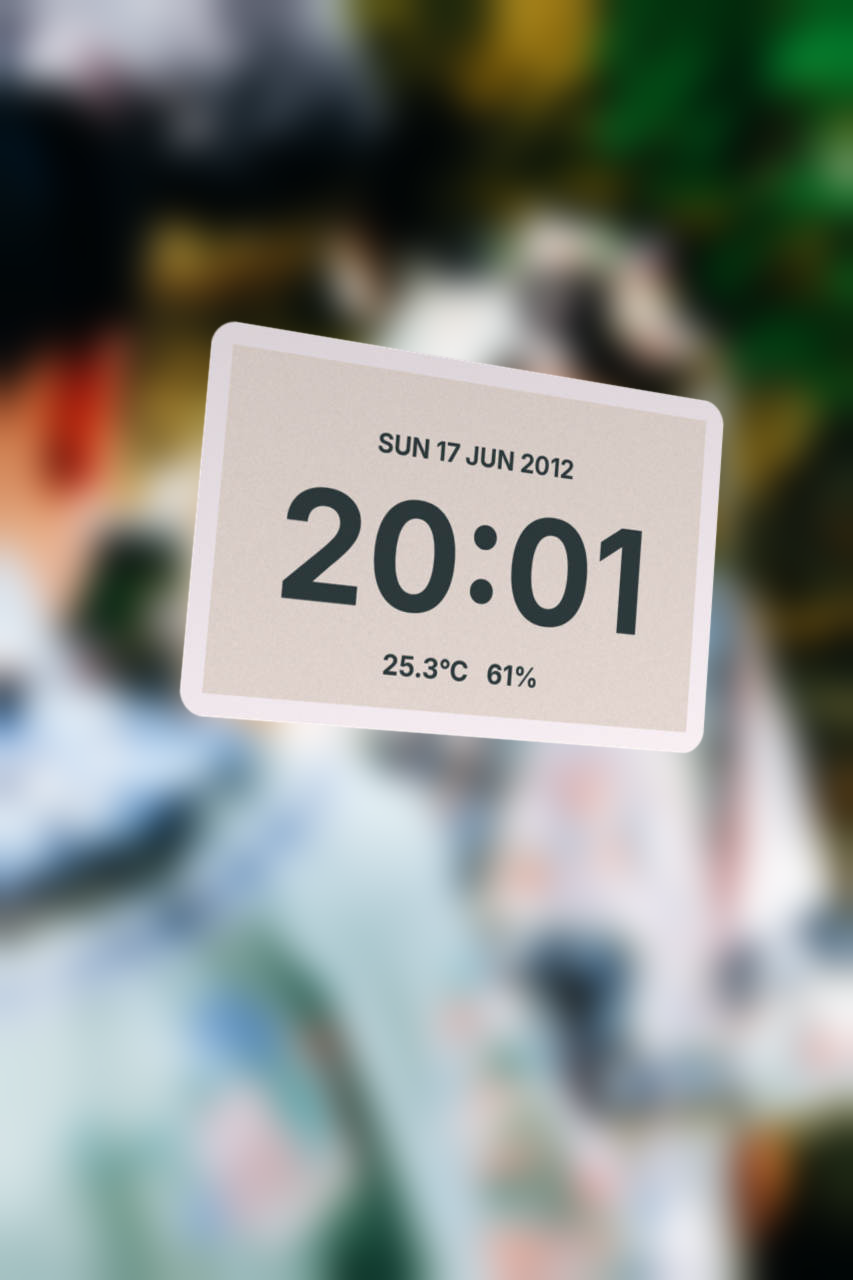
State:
20,01
